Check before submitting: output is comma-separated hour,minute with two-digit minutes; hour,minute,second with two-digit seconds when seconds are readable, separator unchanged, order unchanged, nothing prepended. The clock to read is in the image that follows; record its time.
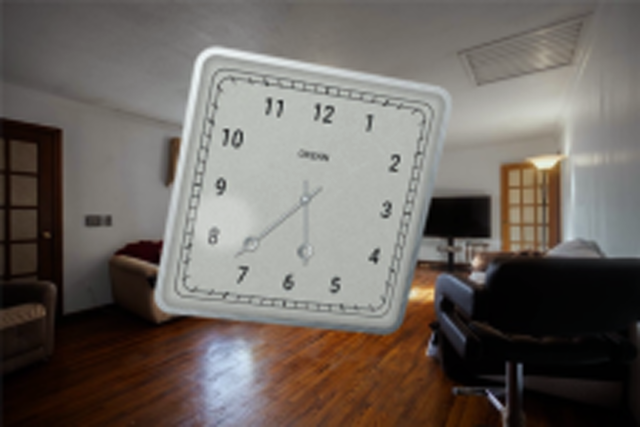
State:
5,37
